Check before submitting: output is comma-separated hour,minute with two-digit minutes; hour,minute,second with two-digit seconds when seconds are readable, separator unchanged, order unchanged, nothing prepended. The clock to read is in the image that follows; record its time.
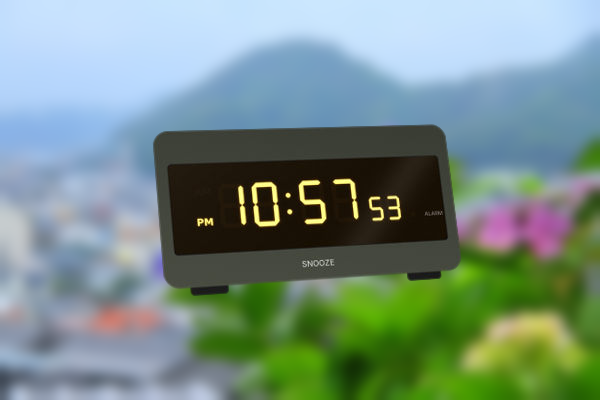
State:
10,57,53
